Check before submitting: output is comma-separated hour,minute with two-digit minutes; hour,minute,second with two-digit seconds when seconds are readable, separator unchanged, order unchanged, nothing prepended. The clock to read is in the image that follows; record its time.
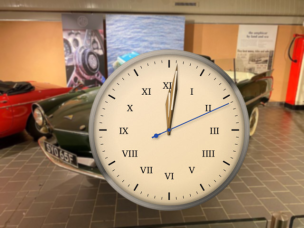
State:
12,01,11
